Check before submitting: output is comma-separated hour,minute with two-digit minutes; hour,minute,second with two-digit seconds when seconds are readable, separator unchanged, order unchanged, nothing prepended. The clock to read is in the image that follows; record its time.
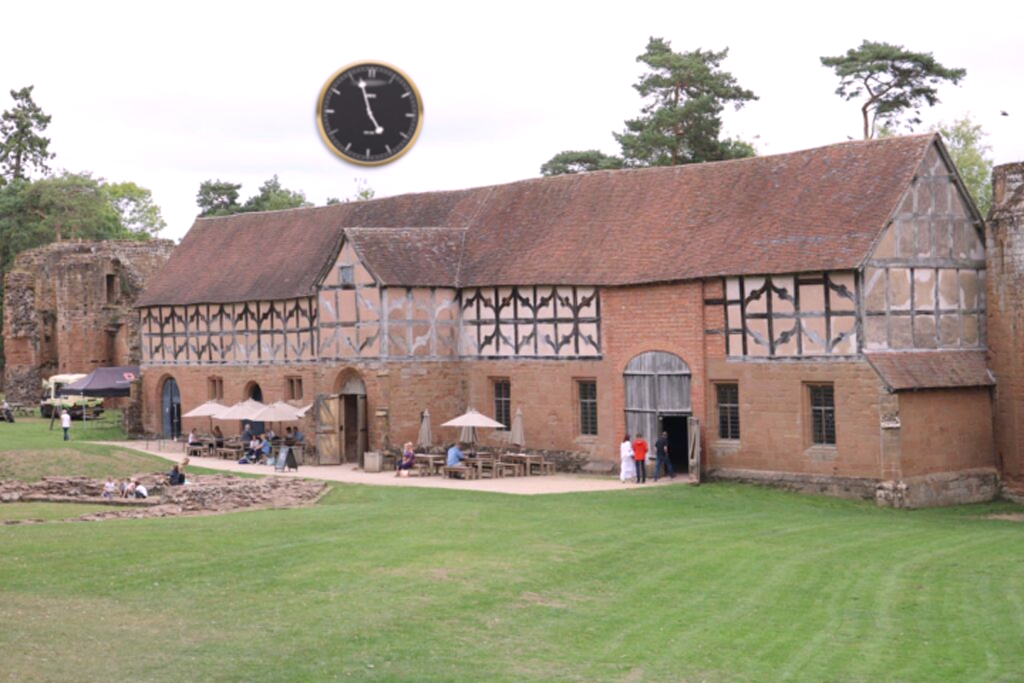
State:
4,57
